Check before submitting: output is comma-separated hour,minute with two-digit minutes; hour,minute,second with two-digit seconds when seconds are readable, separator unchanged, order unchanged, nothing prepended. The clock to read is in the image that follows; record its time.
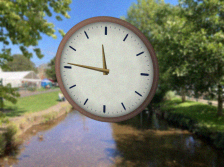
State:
11,46
